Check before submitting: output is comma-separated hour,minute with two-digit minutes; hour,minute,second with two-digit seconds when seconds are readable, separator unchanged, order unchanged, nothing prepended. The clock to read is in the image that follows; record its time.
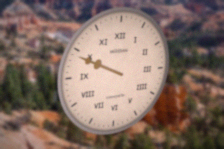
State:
9,49
